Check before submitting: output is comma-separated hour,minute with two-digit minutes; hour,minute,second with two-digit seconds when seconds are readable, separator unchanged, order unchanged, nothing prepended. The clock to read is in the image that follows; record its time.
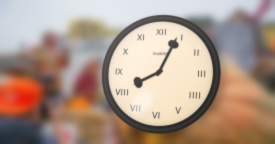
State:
8,04
